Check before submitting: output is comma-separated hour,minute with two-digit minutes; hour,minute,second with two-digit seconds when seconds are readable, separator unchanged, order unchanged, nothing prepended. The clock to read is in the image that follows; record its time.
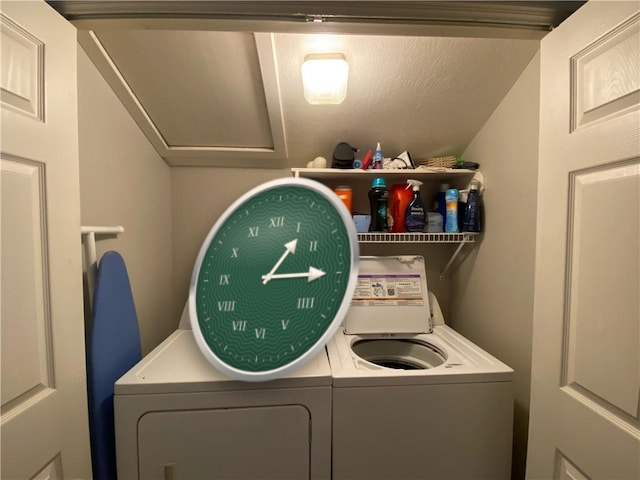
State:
1,15
